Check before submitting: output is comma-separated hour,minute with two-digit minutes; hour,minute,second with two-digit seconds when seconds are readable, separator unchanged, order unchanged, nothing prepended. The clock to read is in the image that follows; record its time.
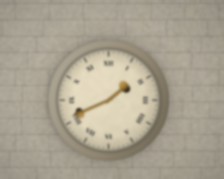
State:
1,41
